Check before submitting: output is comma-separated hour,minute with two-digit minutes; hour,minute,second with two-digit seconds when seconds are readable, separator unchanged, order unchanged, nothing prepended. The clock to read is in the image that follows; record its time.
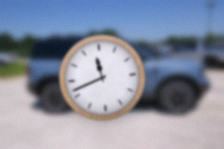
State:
11,42
